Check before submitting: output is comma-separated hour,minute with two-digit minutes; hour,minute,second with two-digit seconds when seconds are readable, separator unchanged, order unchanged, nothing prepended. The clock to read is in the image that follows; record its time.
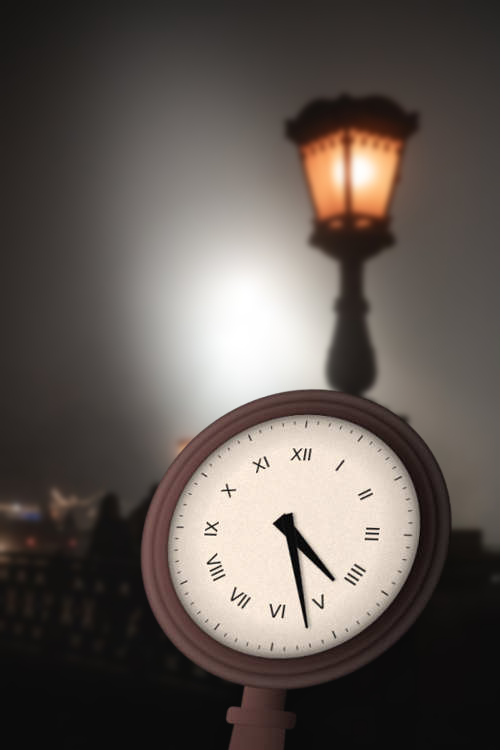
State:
4,27
